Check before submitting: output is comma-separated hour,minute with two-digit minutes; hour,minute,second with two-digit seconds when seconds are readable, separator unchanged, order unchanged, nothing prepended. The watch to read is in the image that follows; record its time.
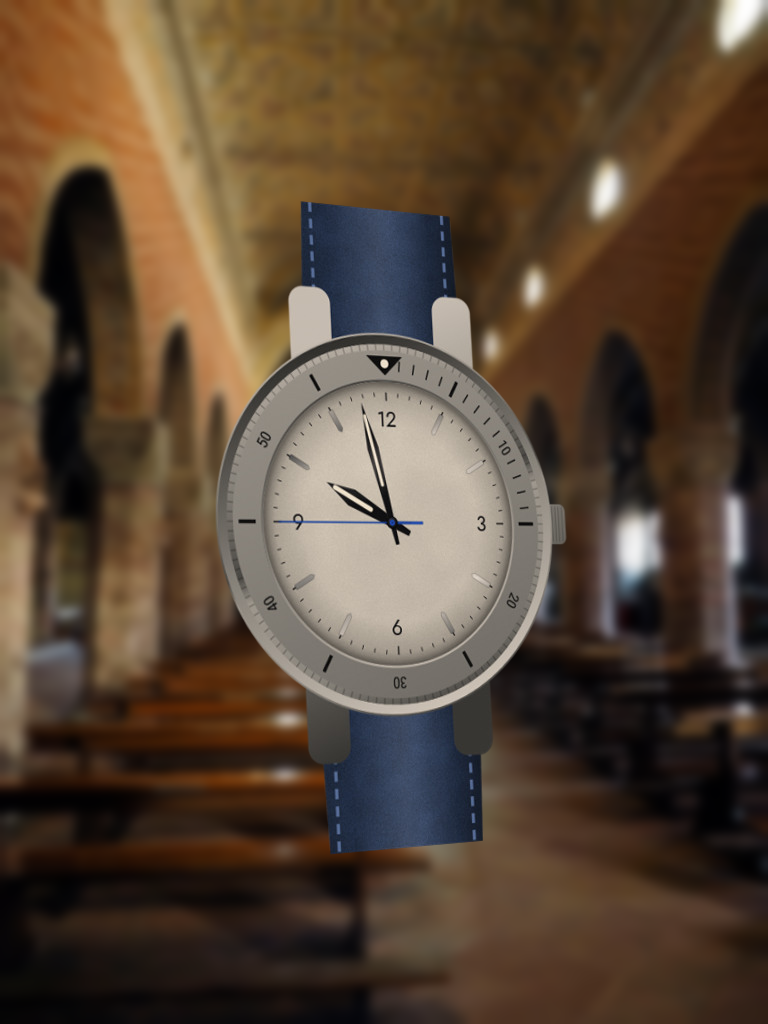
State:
9,57,45
